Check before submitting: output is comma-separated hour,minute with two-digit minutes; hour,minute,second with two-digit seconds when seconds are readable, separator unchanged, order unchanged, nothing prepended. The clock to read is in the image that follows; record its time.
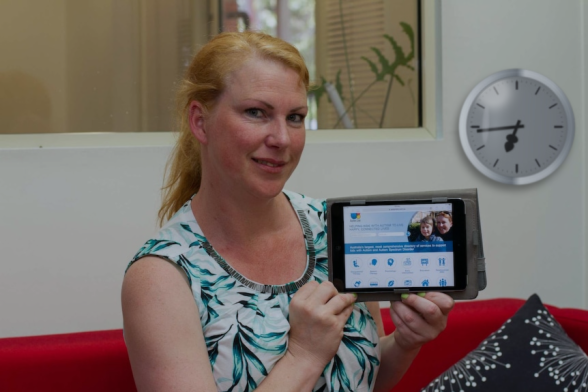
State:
6,44
